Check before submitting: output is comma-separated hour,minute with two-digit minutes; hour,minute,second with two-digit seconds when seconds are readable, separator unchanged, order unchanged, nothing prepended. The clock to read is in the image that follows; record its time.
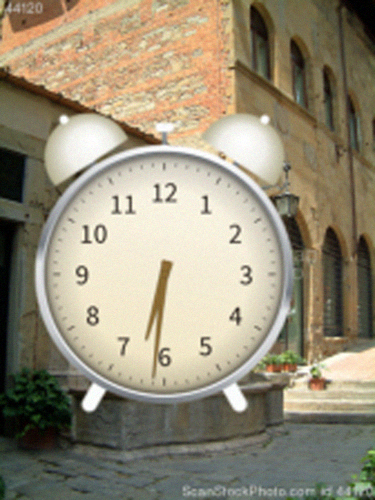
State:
6,31
